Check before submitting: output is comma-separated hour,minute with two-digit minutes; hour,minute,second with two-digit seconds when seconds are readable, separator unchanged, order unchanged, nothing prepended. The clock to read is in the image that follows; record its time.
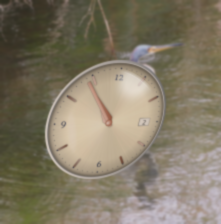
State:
10,54
